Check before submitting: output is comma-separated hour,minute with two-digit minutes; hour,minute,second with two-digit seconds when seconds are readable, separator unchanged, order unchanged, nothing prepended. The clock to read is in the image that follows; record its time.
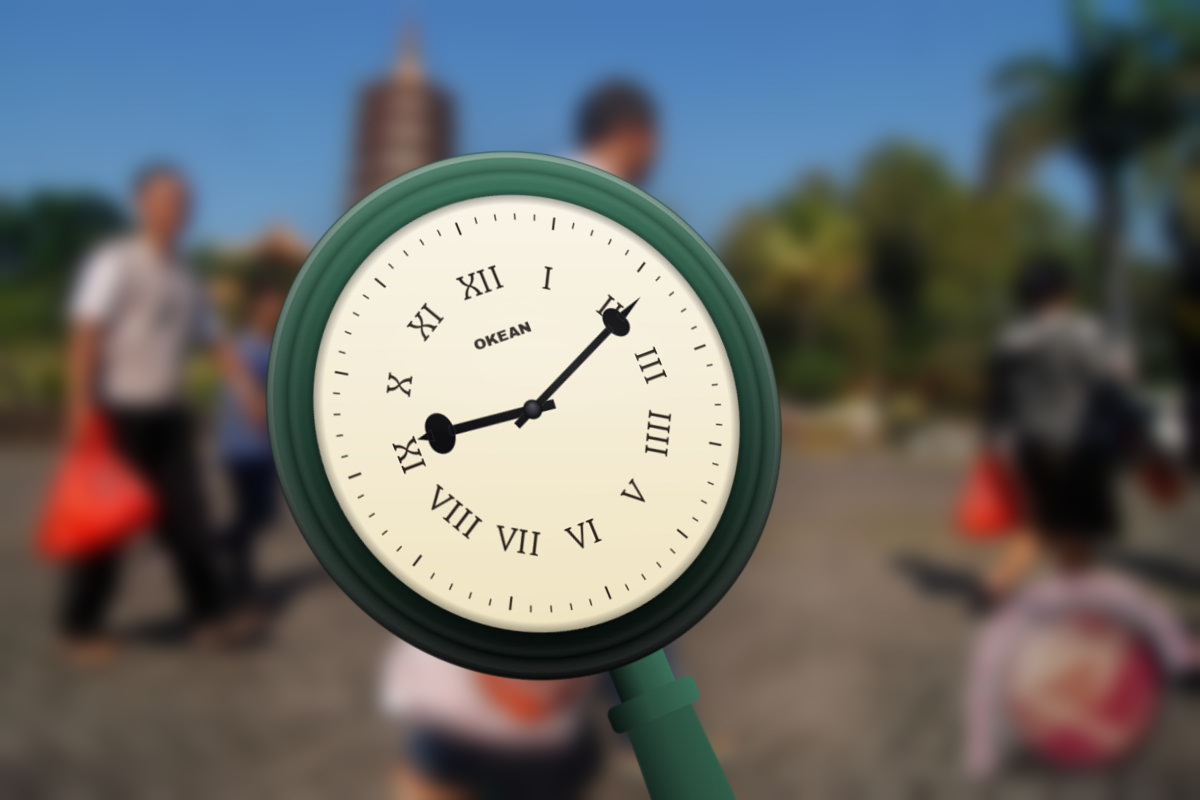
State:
9,11
